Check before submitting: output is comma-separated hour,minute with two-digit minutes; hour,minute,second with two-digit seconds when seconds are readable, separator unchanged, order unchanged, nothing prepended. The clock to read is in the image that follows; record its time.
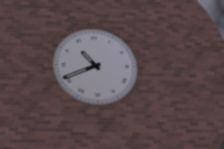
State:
10,41
